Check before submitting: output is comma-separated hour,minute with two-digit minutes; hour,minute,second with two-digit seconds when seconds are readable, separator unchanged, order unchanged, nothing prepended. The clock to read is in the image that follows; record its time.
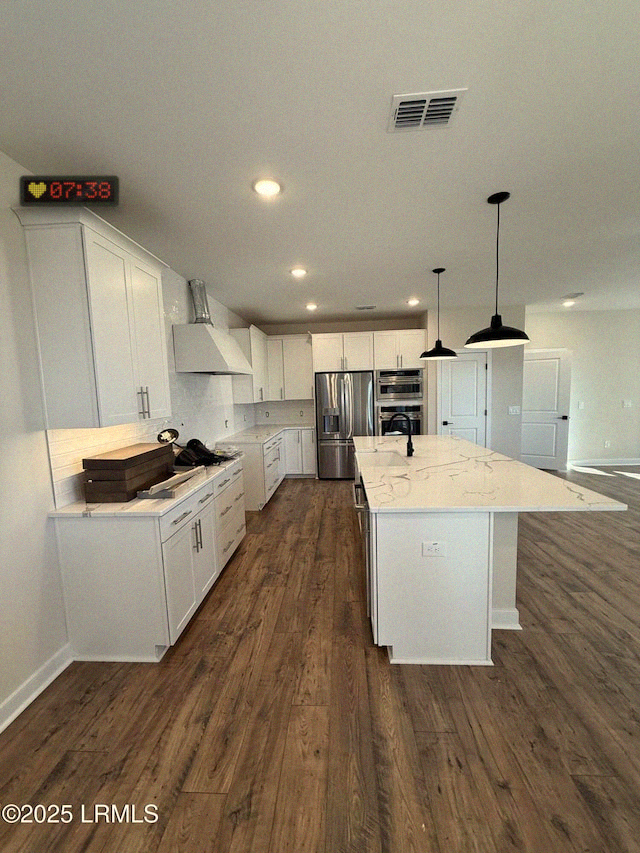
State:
7,38
